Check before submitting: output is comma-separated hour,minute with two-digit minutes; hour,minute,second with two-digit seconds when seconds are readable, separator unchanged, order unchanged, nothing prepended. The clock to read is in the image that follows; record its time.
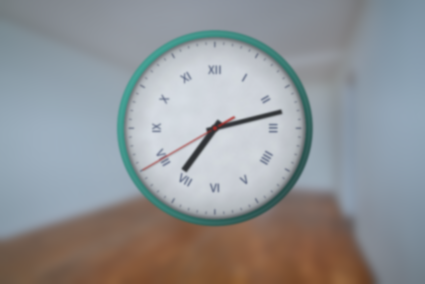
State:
7,12,40
